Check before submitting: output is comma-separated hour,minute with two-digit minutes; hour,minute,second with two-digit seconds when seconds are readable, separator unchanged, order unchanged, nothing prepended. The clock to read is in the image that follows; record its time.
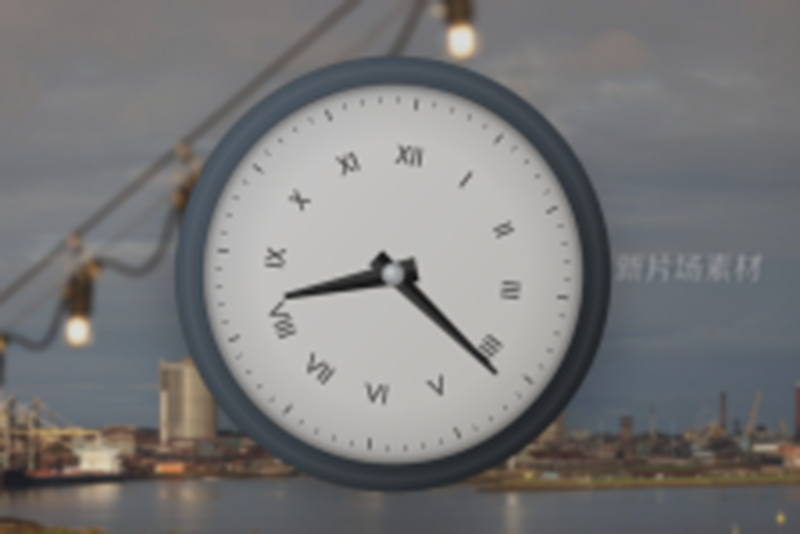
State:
8,21
